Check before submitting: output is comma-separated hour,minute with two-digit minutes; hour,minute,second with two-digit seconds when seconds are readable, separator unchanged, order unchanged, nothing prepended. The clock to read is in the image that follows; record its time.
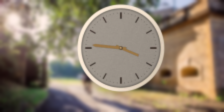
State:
3,46
